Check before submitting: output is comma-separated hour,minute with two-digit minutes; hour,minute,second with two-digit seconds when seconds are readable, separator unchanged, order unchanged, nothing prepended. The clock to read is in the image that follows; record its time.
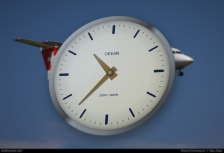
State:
10,37
